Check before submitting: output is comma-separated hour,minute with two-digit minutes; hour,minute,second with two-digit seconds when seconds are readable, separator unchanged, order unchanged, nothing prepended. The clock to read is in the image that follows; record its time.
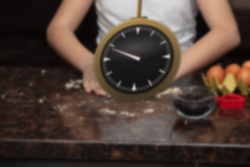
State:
9,49
